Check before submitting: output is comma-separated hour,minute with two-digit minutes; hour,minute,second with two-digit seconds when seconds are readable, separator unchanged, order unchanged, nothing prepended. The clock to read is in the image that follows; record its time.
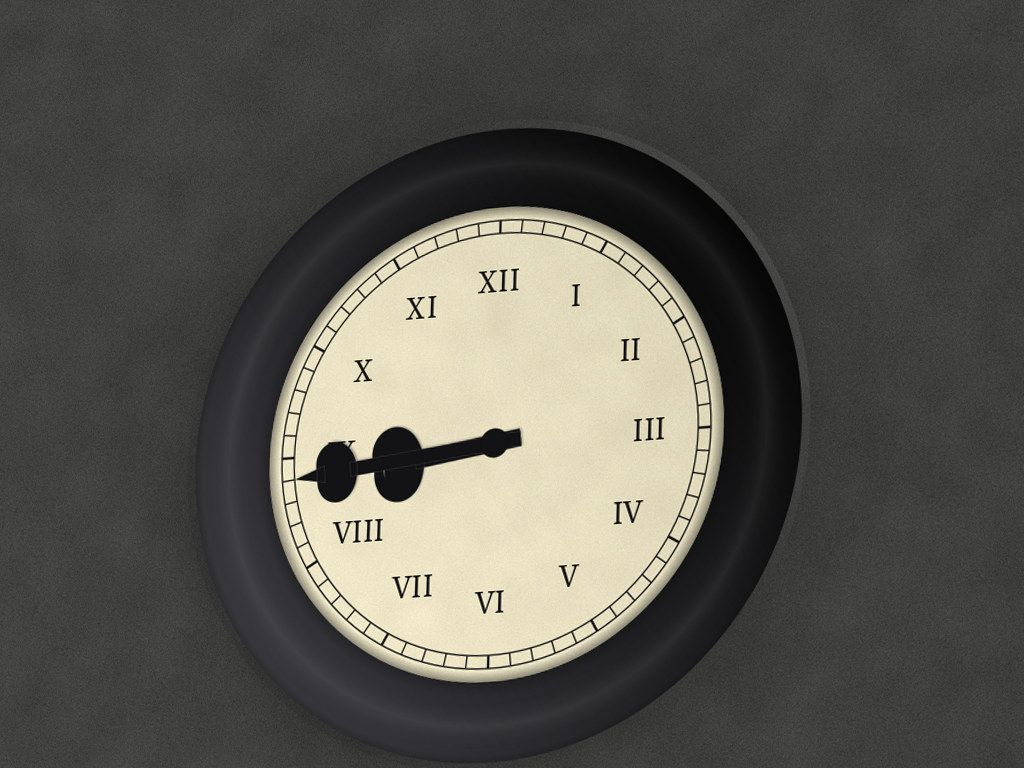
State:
8,44
